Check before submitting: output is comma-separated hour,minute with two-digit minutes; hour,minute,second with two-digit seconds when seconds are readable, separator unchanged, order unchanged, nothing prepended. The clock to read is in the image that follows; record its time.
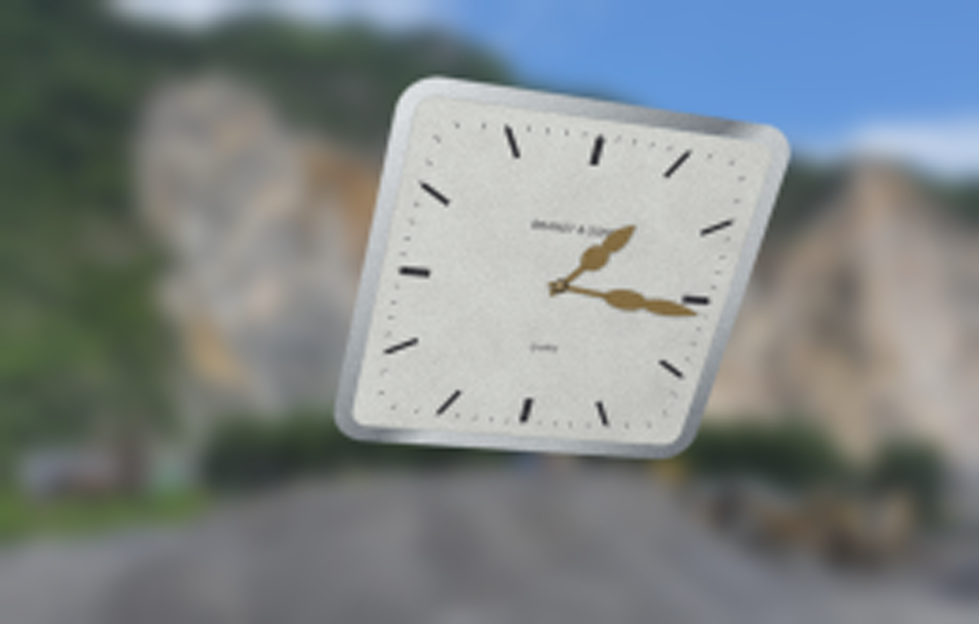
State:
1,16
